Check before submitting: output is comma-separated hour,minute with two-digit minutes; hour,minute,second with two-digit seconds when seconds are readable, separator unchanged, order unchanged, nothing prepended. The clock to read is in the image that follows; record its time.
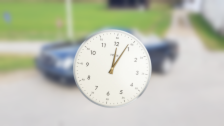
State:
12,04
